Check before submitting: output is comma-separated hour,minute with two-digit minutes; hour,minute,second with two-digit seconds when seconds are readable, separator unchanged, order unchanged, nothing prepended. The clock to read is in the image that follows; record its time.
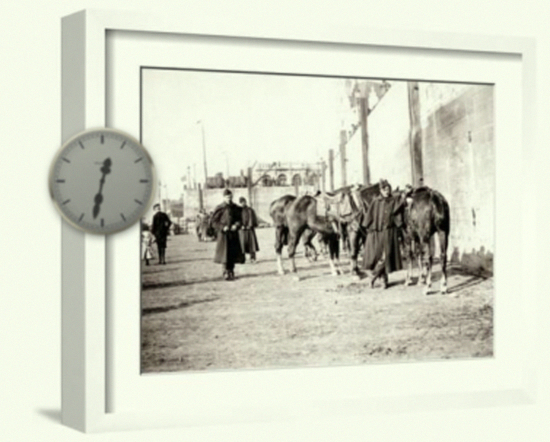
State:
12,32
